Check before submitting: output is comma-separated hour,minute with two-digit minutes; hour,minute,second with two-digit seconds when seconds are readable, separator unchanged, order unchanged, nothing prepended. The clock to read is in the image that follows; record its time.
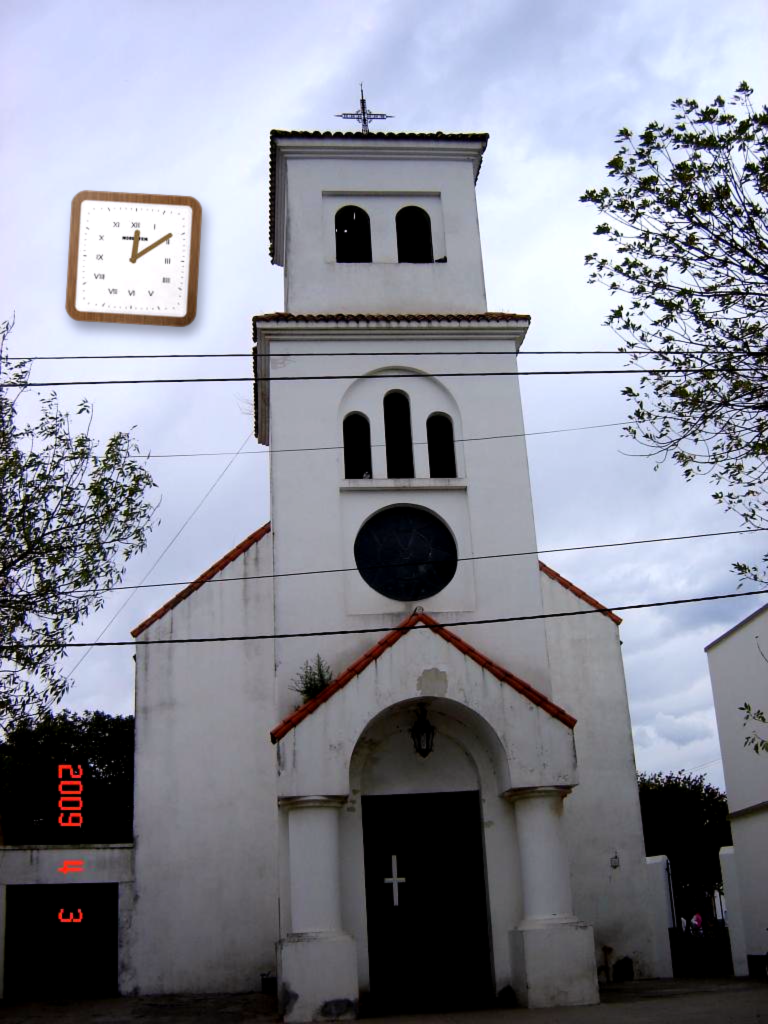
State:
12,09
